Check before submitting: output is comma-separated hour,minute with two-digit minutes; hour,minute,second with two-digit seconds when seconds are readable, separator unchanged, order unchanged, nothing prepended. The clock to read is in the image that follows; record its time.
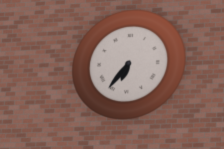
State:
6,36
